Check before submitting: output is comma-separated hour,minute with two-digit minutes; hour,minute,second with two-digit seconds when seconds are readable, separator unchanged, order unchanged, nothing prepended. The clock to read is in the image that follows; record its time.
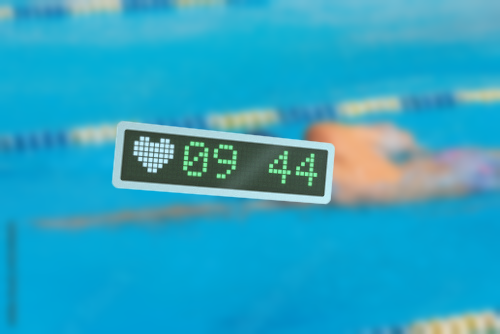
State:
9,44
